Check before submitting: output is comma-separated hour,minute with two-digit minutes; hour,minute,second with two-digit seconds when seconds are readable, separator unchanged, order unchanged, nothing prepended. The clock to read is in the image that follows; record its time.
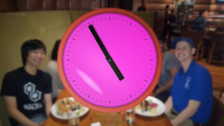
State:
4,55
